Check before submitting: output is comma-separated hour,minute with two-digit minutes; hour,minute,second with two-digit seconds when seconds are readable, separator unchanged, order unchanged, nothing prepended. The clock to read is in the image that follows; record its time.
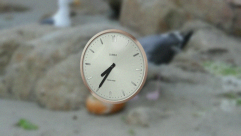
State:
7,35
